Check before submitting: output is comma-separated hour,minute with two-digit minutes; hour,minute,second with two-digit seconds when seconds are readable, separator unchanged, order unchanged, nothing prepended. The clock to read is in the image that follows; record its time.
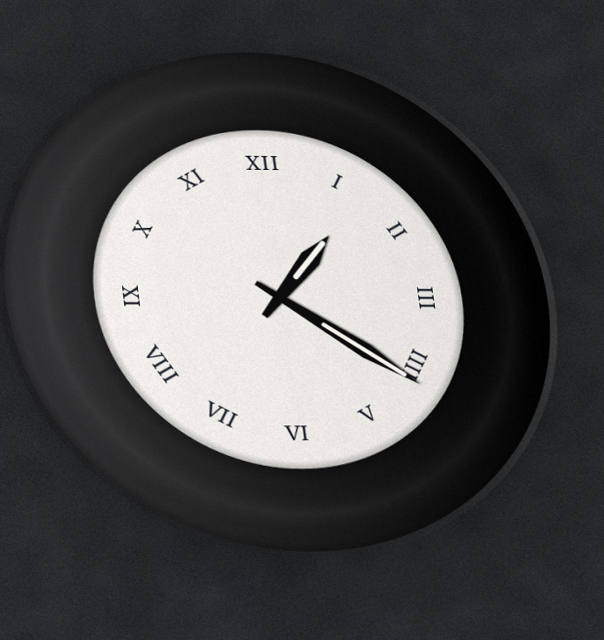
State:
1,21
